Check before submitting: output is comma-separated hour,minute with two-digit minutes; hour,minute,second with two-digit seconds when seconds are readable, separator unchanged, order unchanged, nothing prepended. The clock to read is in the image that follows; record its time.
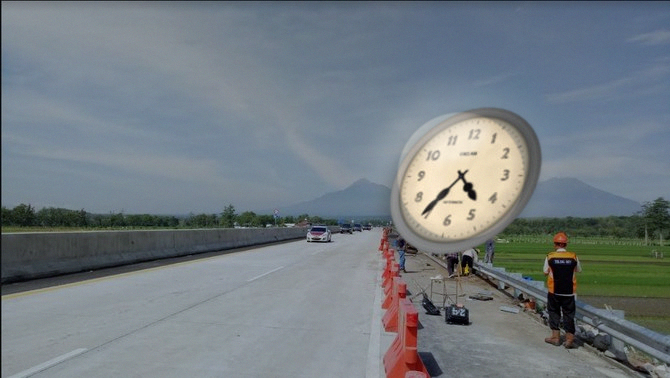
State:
4,36
